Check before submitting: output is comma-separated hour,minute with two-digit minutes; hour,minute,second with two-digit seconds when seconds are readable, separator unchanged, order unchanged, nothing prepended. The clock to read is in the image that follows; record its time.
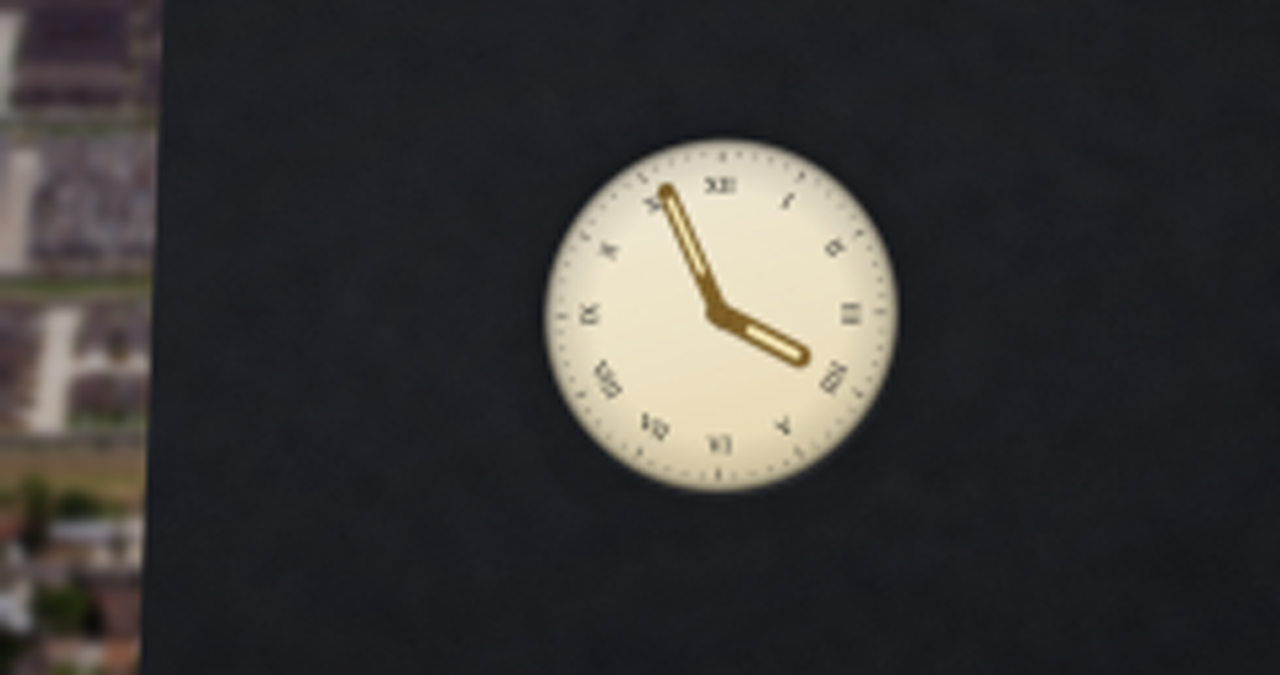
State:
3,56
